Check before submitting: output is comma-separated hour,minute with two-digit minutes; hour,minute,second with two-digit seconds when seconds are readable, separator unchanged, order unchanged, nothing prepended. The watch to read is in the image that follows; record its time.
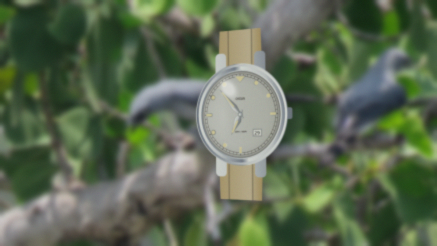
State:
6,53
